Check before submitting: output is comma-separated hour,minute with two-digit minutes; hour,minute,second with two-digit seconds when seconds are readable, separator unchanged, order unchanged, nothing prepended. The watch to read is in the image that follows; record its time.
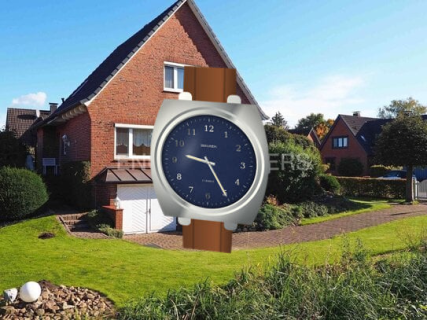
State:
9,25
